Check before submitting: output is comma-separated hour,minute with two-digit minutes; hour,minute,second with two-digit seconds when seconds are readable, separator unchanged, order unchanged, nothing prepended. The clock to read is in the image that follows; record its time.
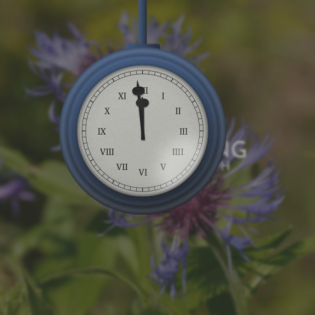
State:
11,59
